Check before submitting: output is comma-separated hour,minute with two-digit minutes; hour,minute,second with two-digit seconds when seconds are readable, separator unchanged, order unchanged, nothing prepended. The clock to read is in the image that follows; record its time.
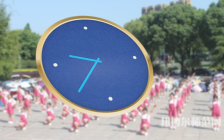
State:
9,37
